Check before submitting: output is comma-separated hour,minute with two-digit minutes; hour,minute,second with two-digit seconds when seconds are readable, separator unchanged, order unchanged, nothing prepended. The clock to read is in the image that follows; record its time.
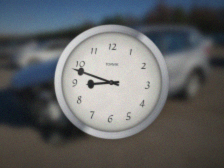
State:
8,48
